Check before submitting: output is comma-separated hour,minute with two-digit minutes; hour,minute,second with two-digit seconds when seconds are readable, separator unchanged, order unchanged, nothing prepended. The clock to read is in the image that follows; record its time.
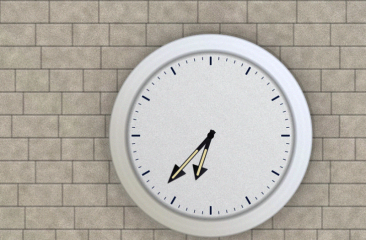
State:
6,37
